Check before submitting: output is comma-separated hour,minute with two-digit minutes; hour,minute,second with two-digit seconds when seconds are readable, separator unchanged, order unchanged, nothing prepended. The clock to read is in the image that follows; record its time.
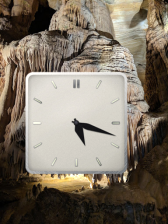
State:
5,18
